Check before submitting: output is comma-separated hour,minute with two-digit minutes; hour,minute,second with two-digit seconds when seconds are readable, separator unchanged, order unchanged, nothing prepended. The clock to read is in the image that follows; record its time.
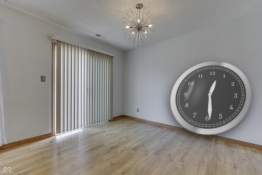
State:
12,29
